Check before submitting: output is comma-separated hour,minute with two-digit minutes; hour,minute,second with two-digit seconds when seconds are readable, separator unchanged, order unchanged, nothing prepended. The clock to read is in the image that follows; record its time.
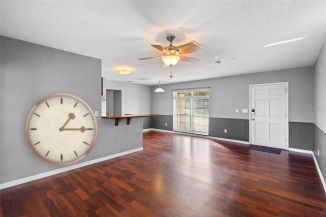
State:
1,15
